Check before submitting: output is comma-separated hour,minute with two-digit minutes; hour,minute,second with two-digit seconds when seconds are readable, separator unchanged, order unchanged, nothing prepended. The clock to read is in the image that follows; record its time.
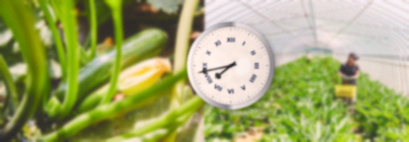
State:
7,43
